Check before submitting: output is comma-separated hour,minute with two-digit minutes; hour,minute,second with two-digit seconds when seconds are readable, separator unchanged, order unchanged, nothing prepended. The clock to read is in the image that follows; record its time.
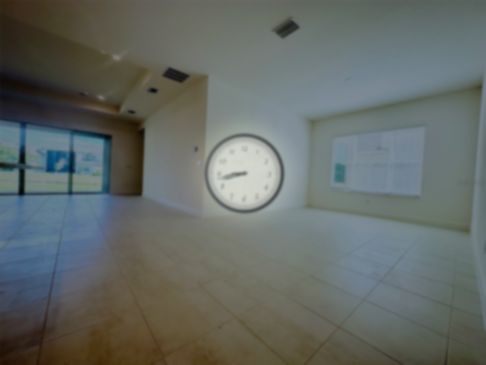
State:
8,43
